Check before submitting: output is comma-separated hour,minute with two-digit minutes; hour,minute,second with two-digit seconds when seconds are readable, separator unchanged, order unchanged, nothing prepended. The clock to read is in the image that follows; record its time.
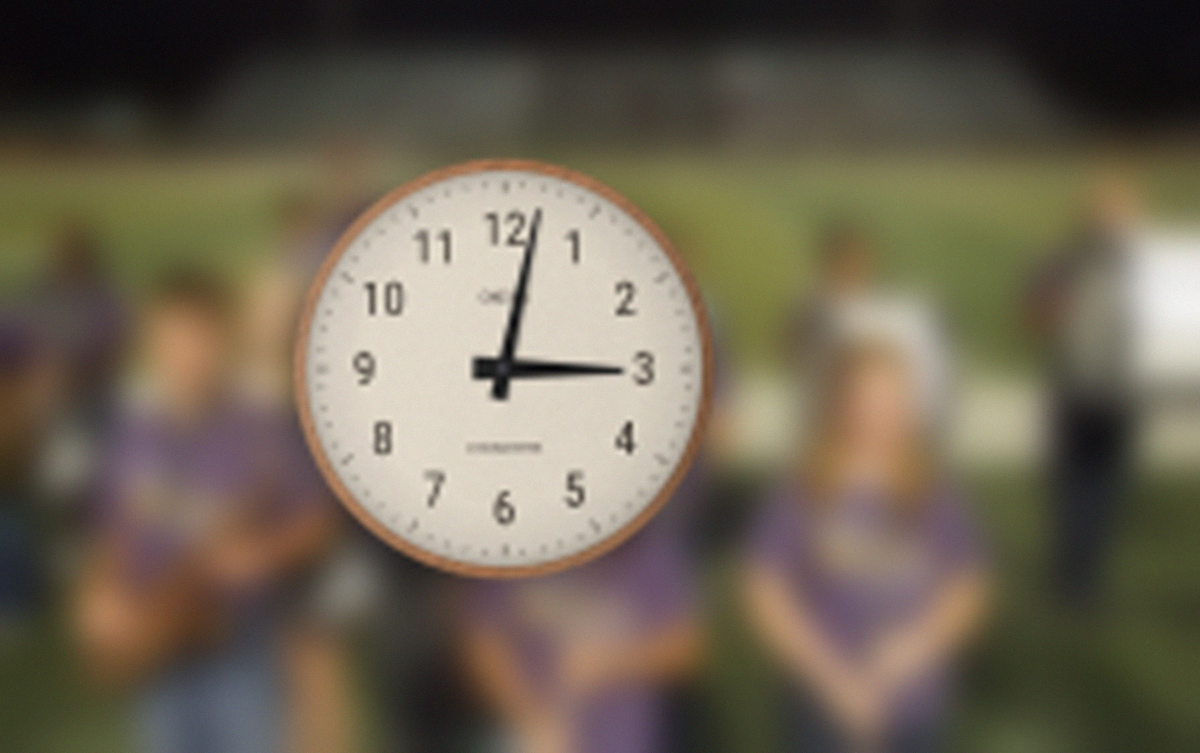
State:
3,02
